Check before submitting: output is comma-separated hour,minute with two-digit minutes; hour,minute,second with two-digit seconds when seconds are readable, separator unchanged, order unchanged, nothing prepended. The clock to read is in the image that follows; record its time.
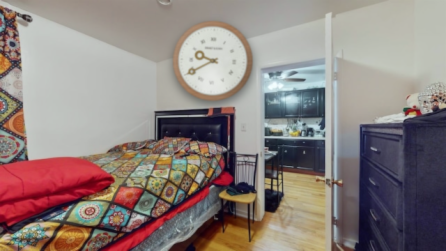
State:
9,40
